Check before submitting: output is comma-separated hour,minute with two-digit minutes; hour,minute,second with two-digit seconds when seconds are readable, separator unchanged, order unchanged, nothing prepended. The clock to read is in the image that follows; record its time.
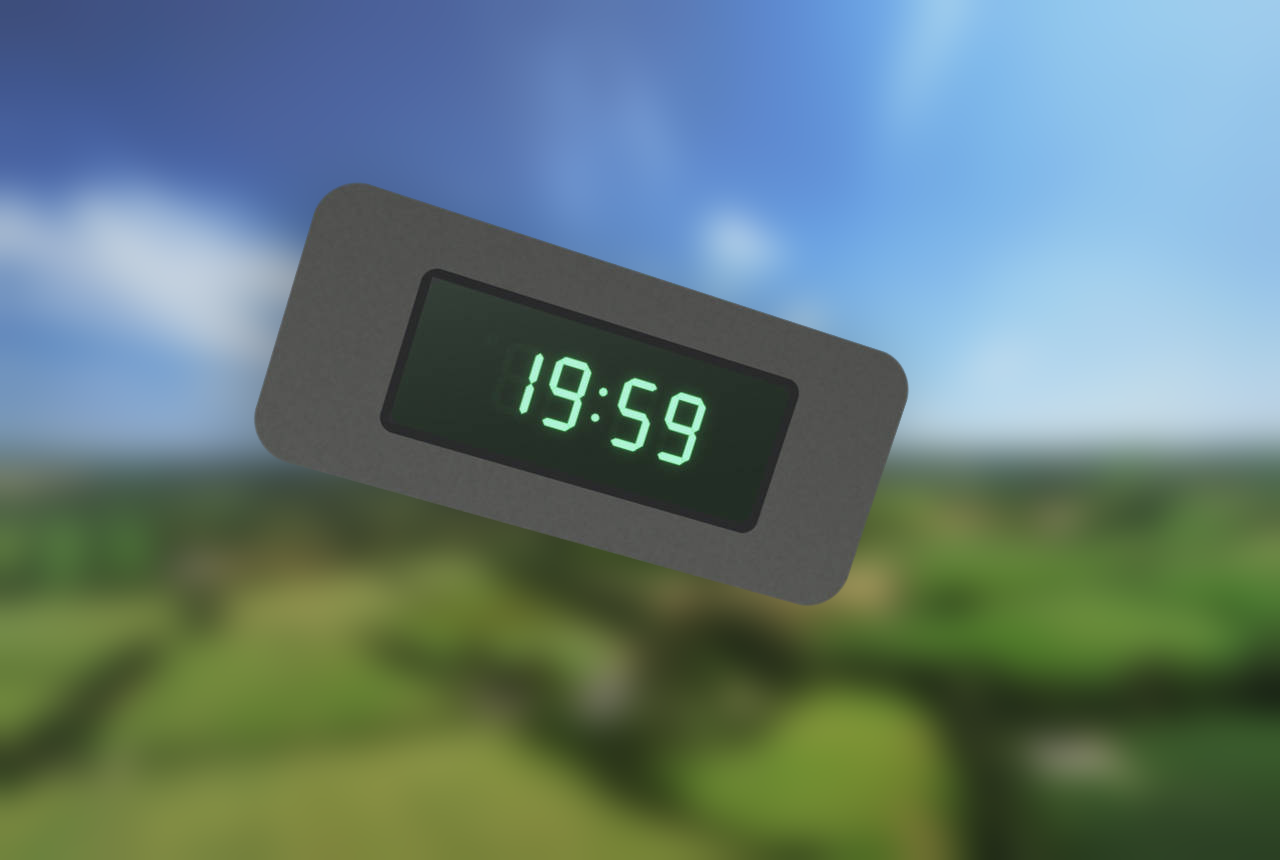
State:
19,59
